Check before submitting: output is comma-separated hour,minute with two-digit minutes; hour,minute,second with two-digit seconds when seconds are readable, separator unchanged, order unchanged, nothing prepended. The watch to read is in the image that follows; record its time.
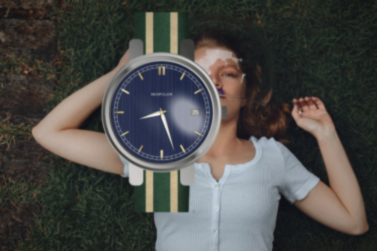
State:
8,27
